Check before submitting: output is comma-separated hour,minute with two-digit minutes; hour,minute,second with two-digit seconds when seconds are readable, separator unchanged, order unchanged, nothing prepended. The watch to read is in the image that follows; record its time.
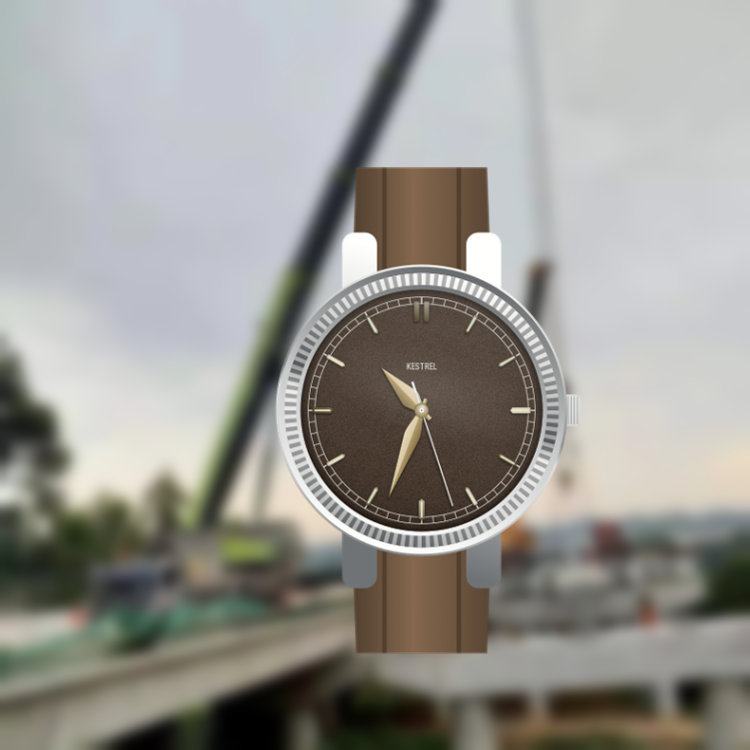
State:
10,33,27
